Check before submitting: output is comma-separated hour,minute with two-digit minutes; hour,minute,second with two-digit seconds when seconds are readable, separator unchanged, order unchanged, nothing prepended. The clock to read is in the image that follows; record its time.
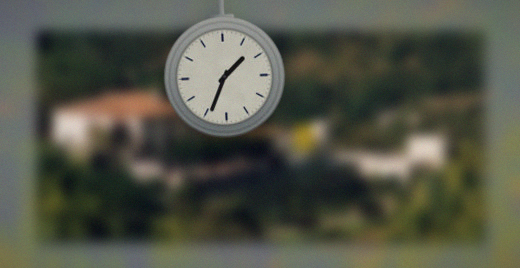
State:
1,34
